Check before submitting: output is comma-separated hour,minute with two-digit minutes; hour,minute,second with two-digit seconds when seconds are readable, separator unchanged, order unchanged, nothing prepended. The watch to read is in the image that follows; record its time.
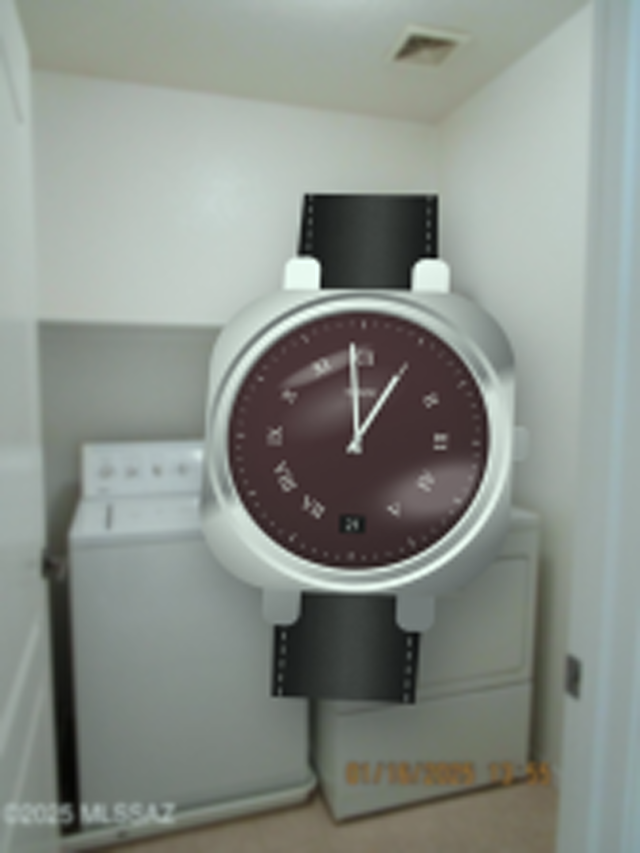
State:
12,59
